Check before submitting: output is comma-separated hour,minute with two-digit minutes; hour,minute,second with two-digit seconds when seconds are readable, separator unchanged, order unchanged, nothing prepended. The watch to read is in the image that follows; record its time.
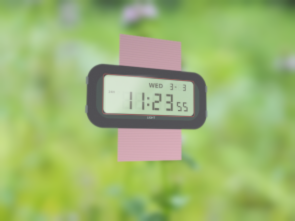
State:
11,23,55
